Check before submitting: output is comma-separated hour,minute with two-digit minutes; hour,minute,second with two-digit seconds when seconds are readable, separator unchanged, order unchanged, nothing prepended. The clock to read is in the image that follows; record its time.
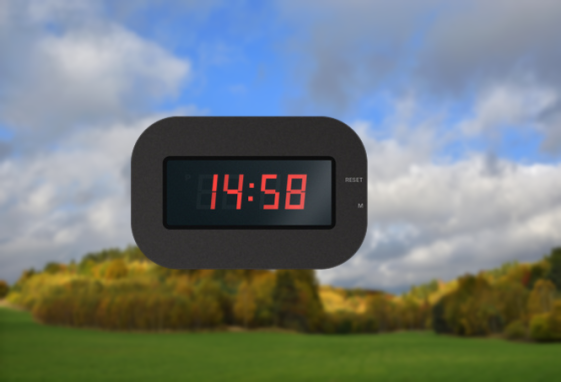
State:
14,58
